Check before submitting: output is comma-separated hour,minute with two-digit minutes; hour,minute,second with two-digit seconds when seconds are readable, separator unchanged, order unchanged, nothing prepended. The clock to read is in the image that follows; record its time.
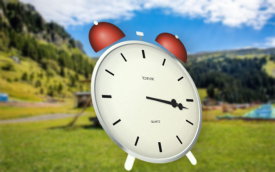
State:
3,17
